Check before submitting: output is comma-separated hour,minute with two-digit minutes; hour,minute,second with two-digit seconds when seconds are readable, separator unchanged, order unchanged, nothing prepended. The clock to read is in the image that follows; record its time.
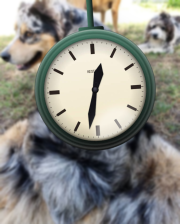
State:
12,32
